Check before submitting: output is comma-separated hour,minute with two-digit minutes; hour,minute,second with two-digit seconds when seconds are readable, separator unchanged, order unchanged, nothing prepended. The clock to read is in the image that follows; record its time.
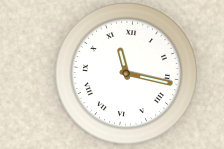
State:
11,16
